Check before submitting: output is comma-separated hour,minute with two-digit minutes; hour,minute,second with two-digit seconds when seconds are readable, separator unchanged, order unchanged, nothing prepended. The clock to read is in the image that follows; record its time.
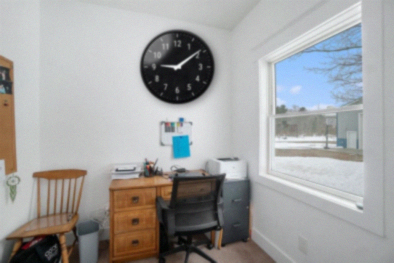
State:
9,09
